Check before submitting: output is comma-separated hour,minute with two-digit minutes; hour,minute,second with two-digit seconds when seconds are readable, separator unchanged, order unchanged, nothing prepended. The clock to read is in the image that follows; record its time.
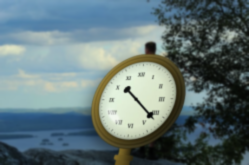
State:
10,22
